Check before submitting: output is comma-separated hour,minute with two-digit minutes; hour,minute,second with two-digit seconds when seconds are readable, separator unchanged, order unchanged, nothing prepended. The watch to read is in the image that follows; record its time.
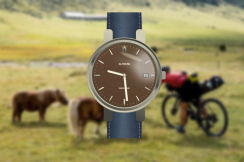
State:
9,29
